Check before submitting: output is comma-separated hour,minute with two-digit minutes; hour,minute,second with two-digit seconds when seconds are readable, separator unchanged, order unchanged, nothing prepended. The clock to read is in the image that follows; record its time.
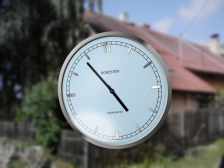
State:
4,54
